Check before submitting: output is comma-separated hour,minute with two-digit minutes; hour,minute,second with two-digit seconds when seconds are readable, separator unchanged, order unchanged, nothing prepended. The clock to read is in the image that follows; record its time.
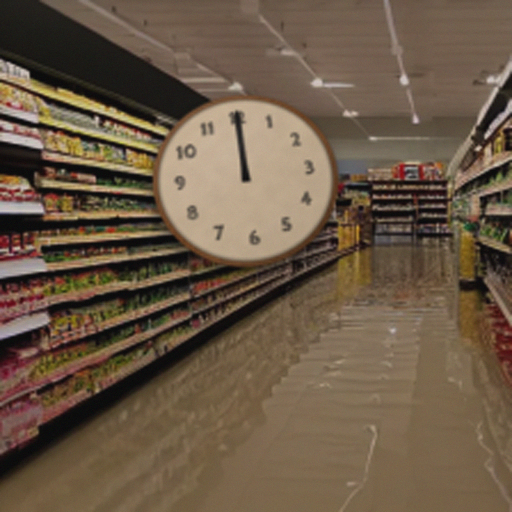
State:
12,00
